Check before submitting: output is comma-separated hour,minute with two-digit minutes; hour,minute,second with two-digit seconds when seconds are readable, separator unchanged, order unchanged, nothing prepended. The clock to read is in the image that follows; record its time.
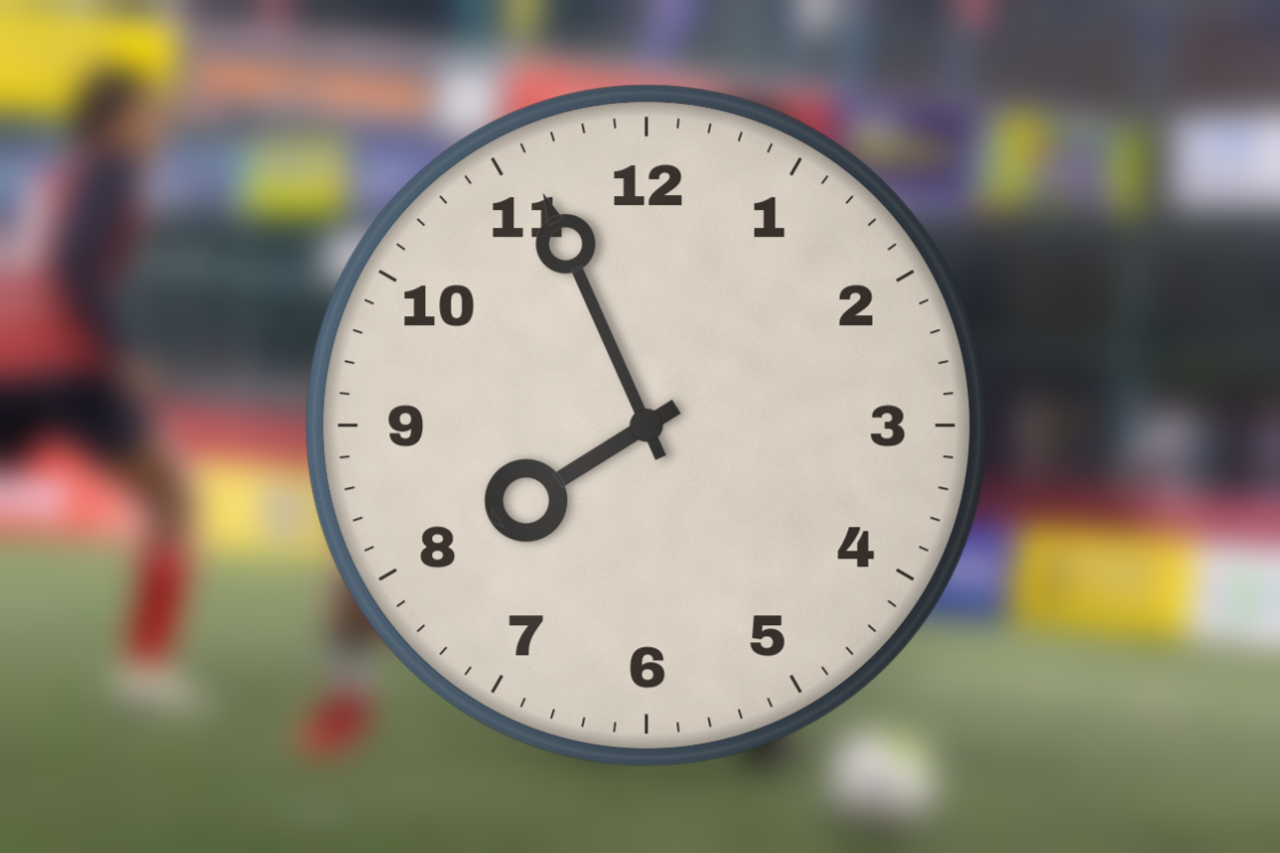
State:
7,56
